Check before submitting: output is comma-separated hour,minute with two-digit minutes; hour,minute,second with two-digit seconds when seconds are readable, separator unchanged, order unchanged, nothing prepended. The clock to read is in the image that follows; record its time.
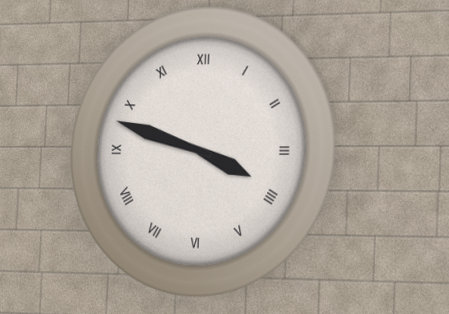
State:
3,48
